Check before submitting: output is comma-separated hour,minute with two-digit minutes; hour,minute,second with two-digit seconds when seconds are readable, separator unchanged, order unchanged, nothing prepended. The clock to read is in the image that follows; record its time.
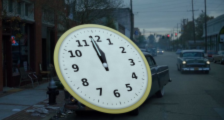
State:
11,59
